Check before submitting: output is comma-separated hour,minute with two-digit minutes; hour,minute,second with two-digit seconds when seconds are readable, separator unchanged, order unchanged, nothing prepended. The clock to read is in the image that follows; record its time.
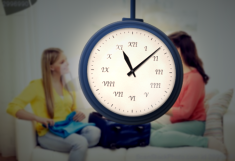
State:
11,08
